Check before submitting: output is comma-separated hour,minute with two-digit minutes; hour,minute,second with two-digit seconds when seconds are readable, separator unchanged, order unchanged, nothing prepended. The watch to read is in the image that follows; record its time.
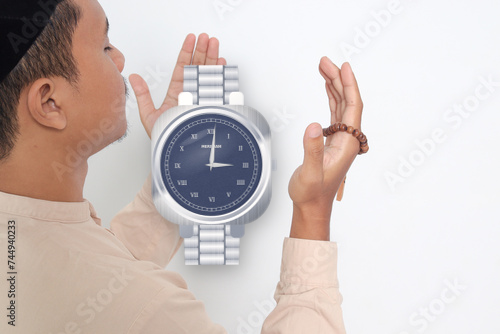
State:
3,01
